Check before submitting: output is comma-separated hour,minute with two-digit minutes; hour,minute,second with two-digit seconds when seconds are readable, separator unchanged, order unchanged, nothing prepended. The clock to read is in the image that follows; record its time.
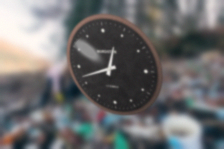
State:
12,42
